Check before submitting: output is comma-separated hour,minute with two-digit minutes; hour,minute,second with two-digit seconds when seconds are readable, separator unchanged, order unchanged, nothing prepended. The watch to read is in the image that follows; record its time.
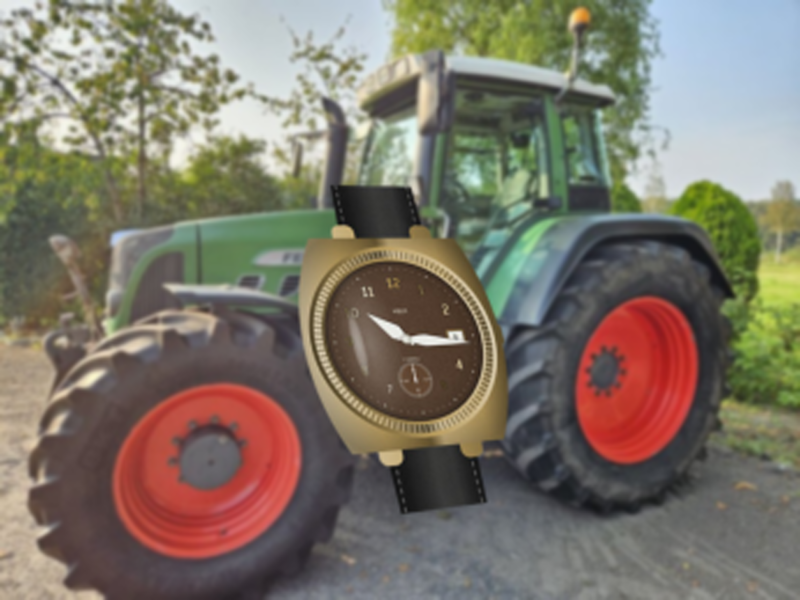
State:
10,16
